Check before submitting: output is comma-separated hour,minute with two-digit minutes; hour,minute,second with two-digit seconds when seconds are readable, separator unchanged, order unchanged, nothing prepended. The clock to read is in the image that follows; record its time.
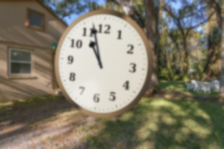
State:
10,57
